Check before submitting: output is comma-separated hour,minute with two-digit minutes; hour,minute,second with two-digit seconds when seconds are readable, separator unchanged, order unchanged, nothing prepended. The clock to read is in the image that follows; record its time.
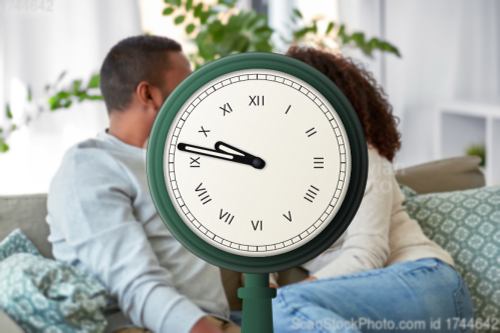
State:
9,47
